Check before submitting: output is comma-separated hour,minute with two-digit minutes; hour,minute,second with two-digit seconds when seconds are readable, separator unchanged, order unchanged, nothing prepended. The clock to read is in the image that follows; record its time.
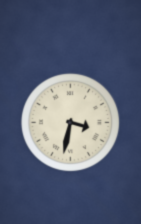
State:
3,32
